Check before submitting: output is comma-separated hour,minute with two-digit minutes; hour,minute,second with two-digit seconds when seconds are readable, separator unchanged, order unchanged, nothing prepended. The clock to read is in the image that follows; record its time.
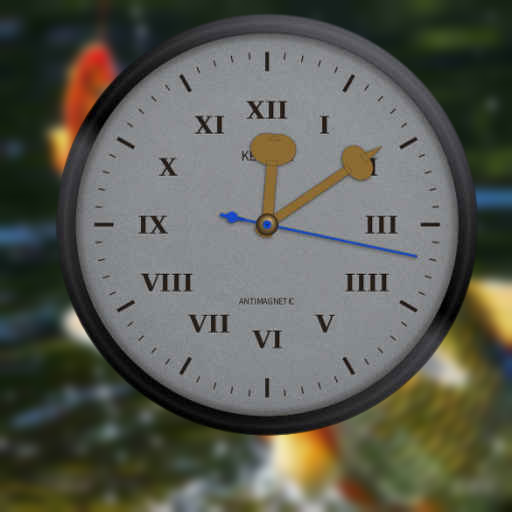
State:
12,09,17
